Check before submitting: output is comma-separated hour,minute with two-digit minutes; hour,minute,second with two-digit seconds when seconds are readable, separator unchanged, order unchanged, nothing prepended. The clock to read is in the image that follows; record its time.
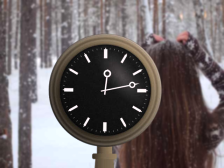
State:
12,13
